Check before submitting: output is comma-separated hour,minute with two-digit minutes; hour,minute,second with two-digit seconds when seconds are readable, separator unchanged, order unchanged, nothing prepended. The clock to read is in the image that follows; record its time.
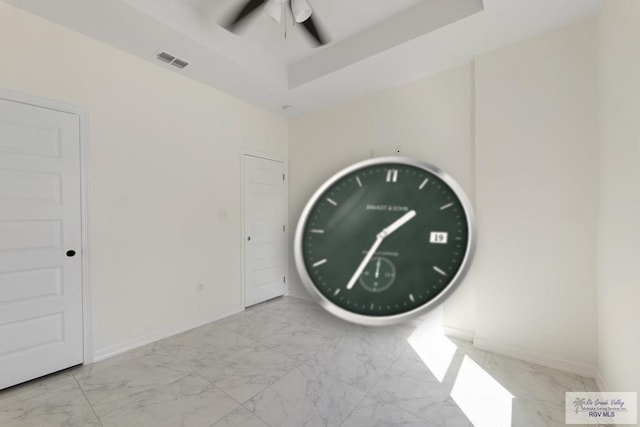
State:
1,34
